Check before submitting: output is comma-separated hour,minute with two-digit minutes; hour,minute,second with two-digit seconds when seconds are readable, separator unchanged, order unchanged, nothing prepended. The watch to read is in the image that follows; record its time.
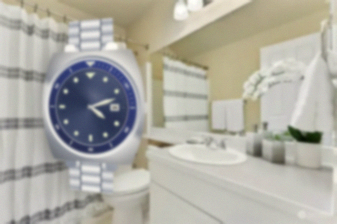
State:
4,12
